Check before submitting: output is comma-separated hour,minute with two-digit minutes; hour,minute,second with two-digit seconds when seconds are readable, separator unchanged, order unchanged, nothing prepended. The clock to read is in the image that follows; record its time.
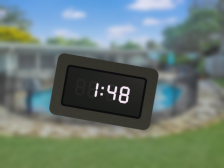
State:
1,48
